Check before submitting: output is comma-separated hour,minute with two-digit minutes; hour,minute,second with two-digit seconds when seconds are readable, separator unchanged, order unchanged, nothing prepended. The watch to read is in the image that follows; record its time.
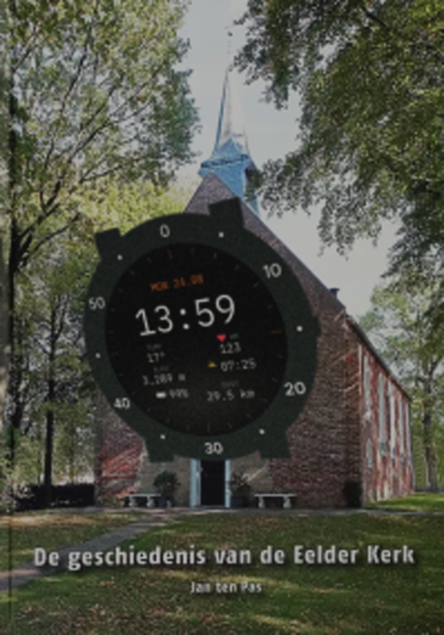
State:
13,59
